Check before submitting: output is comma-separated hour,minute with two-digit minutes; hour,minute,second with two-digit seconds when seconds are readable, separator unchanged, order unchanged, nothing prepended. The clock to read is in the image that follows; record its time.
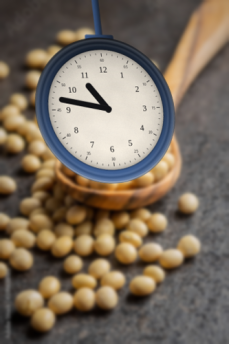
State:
10,47
